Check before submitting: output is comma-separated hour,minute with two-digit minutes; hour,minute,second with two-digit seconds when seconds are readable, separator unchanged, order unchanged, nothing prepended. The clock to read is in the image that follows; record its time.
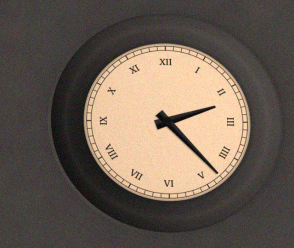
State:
2,23
